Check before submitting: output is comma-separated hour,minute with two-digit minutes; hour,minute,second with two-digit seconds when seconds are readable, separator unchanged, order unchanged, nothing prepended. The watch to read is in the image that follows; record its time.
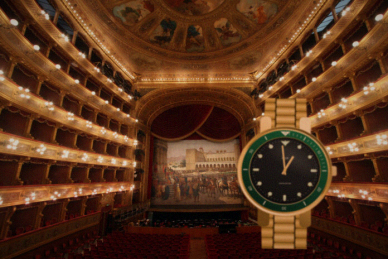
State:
12,59
